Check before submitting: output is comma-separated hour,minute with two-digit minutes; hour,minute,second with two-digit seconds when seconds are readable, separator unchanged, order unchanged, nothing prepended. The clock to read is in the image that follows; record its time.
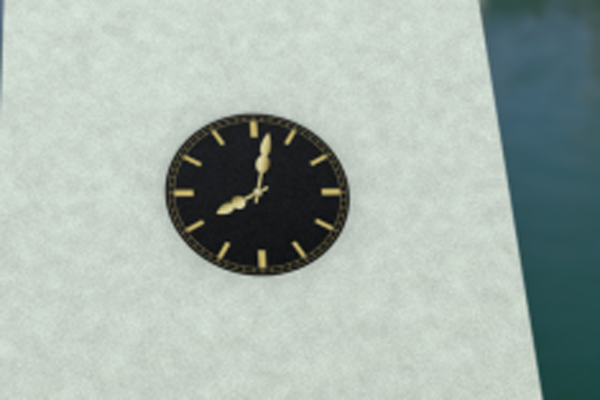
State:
8,02
